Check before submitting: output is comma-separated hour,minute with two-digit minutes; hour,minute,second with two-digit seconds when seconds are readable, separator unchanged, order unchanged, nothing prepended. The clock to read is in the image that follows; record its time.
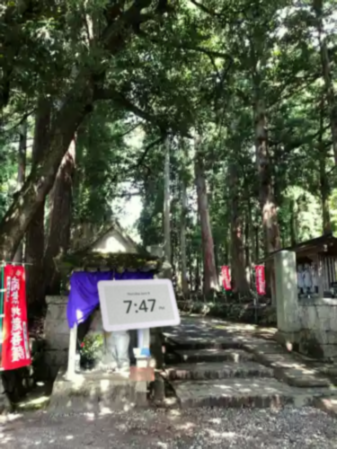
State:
7,47
